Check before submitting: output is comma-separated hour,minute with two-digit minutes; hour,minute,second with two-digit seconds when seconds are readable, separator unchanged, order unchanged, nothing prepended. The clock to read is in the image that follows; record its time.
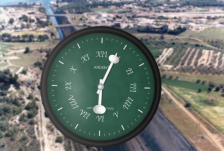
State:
6,04
